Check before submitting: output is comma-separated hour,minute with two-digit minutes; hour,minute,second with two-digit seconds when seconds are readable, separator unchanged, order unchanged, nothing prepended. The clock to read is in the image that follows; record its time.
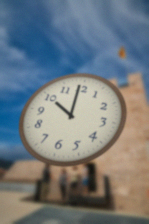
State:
9,59
